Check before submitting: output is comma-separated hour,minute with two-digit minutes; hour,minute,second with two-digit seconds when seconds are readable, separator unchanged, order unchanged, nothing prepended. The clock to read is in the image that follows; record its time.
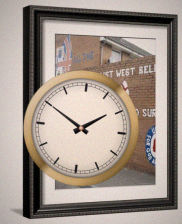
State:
1,50
